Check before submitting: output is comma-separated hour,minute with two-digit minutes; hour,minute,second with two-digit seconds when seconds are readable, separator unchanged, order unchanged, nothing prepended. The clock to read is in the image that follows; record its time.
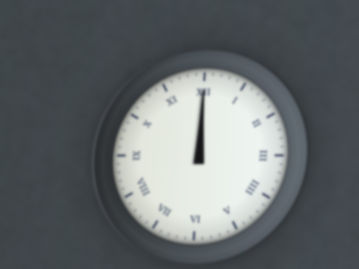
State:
12,00
